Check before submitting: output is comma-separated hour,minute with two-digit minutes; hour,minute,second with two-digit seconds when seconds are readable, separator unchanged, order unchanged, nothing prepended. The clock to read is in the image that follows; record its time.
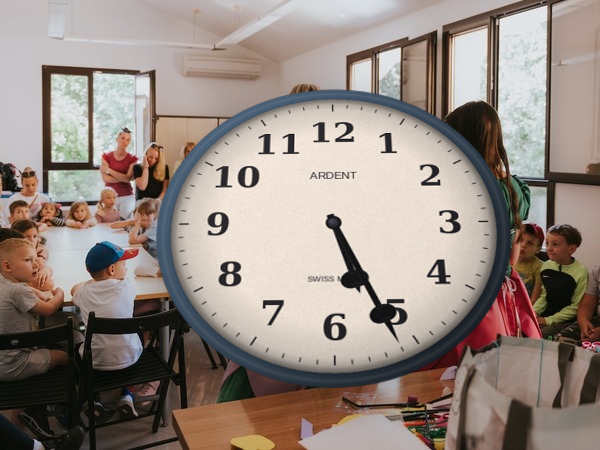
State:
5,26
